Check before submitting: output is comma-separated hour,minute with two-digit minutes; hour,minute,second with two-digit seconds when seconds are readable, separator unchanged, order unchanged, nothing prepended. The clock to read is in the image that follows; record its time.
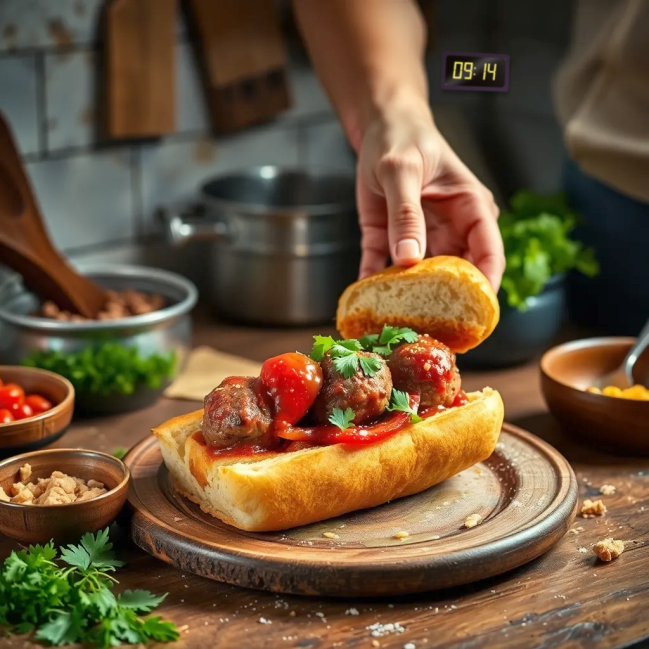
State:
9,14
